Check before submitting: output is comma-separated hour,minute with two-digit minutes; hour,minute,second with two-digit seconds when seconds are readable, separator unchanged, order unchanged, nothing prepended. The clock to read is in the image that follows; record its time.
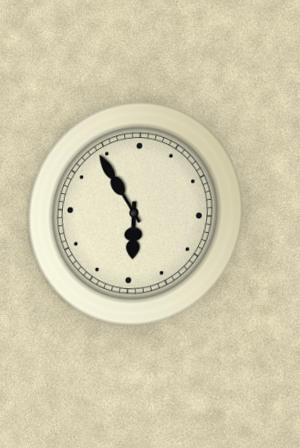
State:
5,54
